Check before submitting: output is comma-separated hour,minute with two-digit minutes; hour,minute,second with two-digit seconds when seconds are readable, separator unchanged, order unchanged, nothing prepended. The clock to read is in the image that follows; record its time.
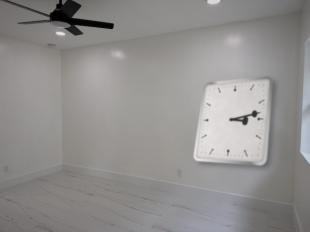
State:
3,13
